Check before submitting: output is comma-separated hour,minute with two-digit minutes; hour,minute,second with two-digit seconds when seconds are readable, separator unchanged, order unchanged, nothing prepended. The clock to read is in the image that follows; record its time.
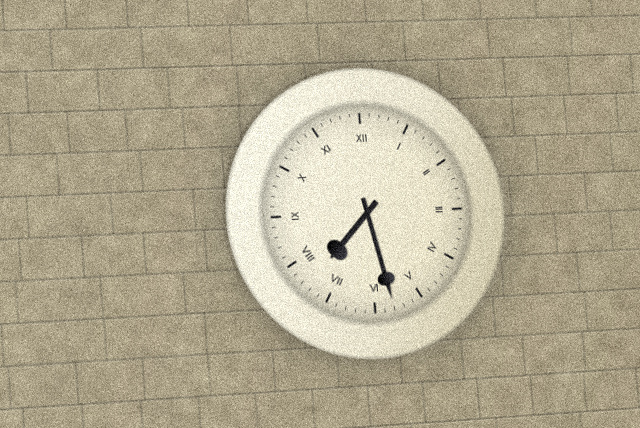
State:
7,28
